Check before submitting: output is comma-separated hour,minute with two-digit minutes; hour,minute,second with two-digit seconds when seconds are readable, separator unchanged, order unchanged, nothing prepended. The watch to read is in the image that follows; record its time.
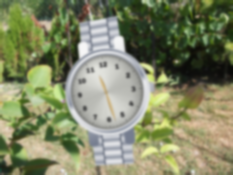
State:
11,28
